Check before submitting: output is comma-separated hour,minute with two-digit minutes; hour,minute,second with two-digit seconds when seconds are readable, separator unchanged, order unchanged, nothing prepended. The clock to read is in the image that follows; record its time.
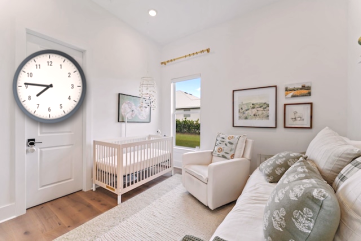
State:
7,46
